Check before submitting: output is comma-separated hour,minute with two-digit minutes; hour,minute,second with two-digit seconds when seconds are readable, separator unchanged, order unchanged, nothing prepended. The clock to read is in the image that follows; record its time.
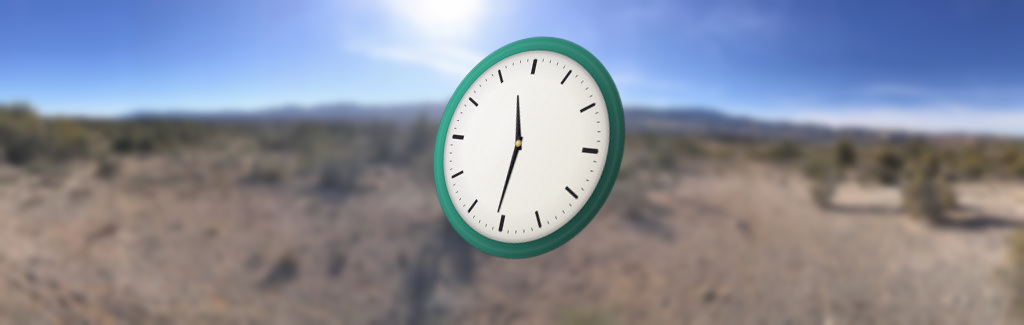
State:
11,31
